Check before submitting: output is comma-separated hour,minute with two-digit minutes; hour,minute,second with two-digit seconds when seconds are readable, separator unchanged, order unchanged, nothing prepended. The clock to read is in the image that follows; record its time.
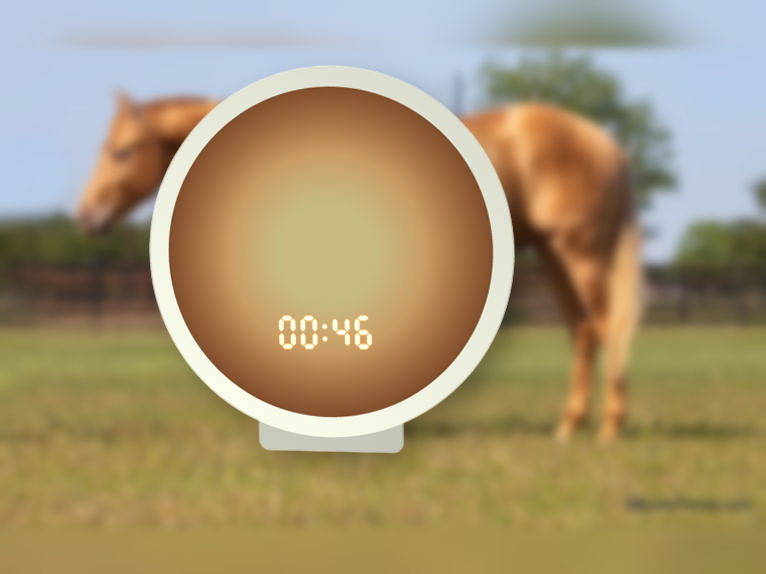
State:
0,46
